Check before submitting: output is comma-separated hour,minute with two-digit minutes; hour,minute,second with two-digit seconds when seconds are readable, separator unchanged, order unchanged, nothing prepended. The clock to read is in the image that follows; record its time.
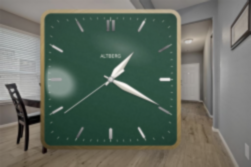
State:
1,19,39
